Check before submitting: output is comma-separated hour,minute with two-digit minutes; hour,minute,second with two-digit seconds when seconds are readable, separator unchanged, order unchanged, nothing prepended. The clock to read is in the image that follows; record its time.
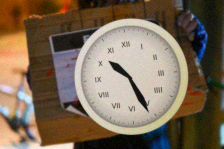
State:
10,26
